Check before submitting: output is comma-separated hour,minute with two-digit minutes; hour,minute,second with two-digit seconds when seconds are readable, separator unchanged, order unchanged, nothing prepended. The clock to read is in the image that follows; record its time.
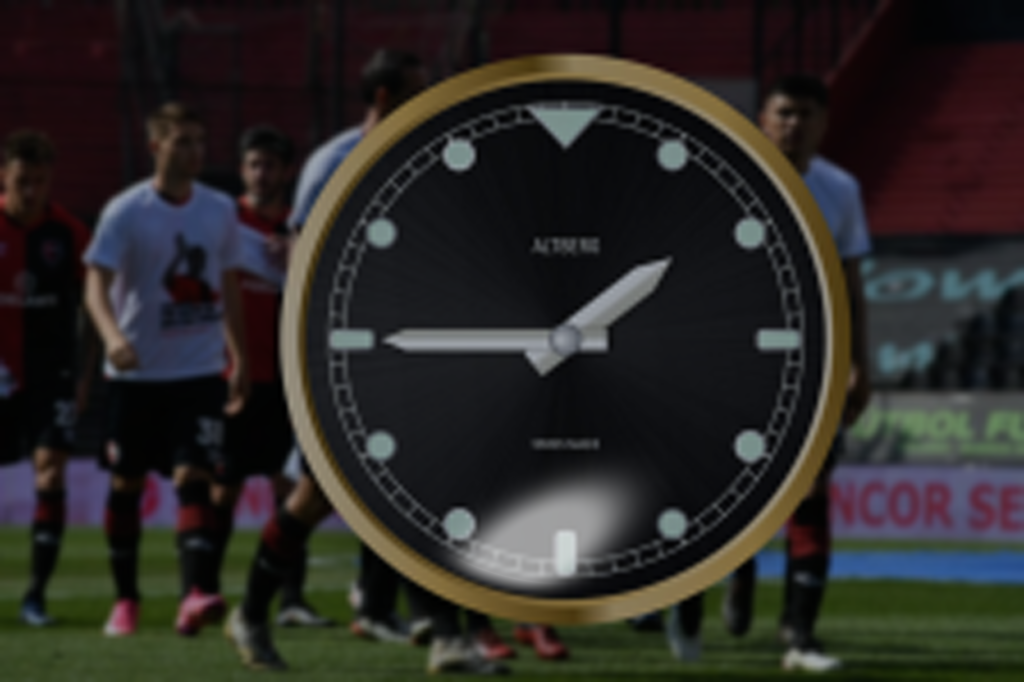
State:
1,45
